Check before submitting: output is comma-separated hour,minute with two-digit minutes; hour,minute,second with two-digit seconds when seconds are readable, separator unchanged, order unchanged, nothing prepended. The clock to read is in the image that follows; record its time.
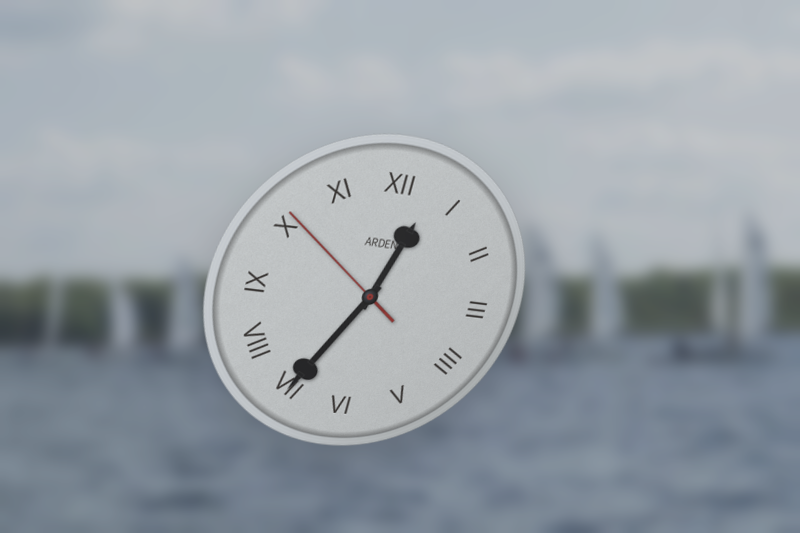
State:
12,34,51
